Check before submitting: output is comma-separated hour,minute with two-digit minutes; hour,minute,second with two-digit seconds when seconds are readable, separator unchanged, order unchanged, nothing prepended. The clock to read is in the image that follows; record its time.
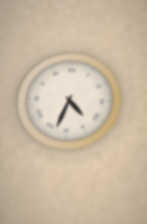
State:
4,33
